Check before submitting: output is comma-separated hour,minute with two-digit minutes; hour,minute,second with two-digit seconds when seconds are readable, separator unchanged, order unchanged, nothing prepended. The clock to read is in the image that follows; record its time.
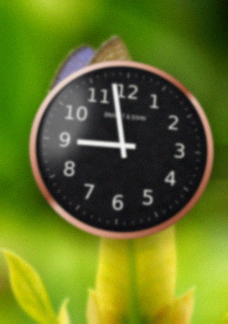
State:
8,58
